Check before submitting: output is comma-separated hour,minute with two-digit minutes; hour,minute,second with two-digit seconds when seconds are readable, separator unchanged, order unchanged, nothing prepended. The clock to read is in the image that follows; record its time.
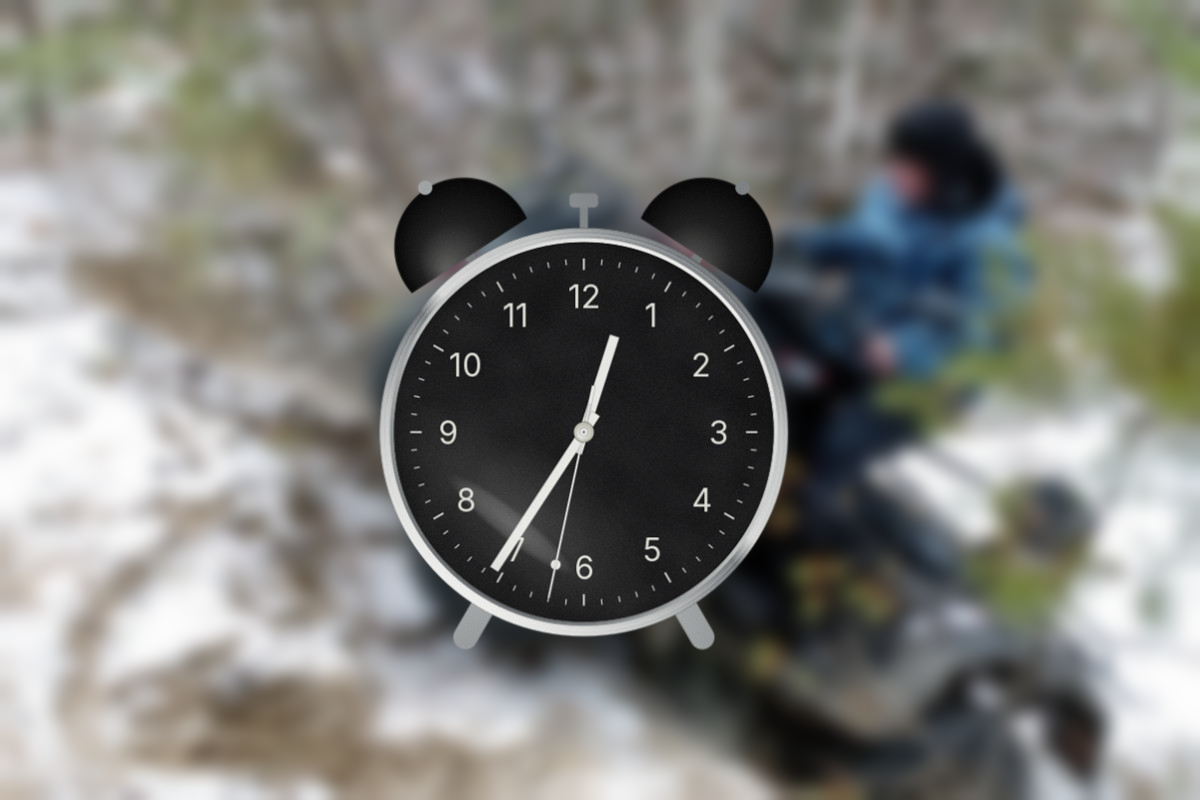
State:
12,35,32
